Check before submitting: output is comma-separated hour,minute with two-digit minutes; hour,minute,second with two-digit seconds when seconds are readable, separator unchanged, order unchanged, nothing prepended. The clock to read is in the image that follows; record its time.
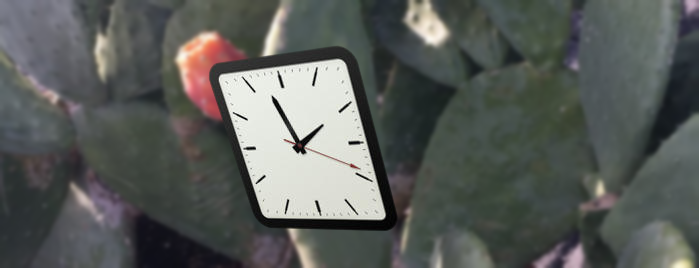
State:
1,57,19
